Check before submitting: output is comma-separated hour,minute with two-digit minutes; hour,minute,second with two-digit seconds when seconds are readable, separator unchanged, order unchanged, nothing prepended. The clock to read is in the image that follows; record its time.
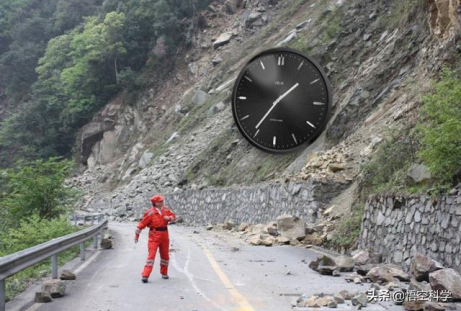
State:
1,36
